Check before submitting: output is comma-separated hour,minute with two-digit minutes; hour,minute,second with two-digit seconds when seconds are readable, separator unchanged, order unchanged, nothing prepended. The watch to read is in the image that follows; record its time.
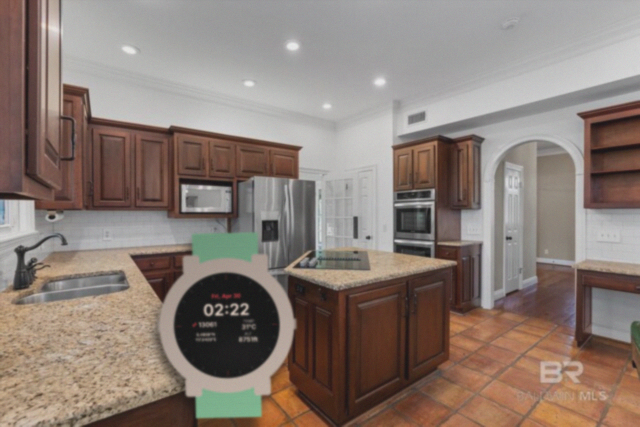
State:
2,22
